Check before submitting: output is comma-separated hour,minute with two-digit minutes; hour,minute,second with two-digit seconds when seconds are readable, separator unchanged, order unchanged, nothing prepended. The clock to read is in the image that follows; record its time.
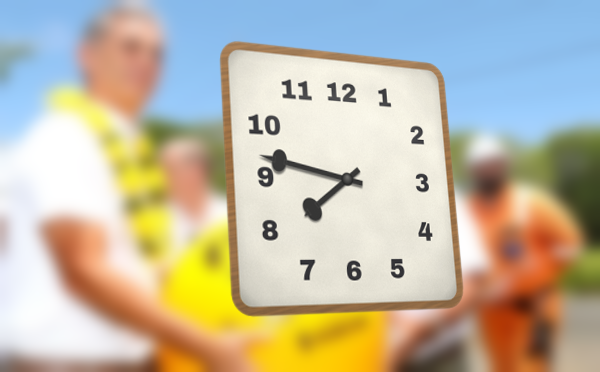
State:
7,47
